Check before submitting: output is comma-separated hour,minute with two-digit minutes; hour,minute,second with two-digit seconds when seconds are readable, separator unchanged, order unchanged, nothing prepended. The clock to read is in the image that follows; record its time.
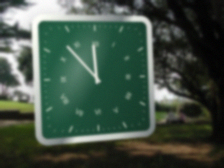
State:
11,53
